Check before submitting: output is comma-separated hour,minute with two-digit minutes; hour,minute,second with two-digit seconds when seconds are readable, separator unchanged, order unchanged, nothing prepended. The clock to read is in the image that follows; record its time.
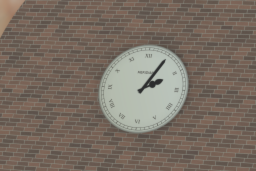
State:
2,05
